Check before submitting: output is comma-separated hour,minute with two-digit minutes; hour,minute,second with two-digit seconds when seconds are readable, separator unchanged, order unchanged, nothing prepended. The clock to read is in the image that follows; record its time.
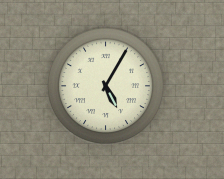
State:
5,05
